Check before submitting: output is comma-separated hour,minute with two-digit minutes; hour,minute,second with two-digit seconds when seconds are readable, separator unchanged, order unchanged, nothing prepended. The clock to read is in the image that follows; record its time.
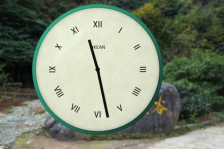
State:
11,28
